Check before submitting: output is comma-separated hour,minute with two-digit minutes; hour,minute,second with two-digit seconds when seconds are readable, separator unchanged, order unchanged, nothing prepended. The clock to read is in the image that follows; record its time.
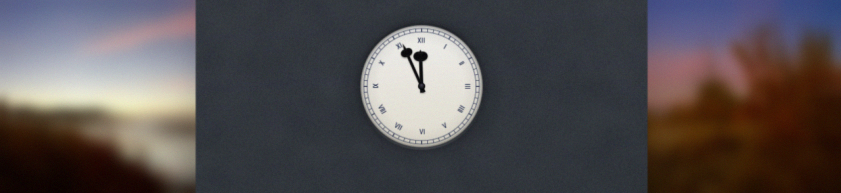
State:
11,56
